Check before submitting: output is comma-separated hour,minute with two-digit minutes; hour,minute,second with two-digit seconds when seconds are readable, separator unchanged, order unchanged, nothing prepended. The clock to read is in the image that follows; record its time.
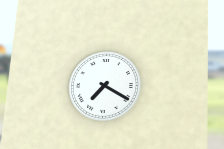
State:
7,20
